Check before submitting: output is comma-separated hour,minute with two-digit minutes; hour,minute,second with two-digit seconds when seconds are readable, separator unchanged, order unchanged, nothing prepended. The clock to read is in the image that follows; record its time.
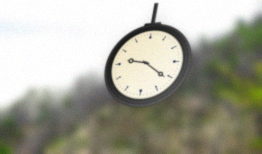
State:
9,21
